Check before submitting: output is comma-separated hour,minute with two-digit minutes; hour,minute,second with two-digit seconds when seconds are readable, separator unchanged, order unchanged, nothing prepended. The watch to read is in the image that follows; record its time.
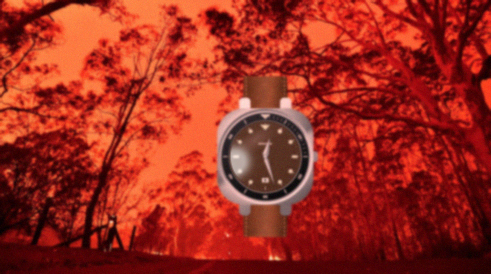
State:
12,27
